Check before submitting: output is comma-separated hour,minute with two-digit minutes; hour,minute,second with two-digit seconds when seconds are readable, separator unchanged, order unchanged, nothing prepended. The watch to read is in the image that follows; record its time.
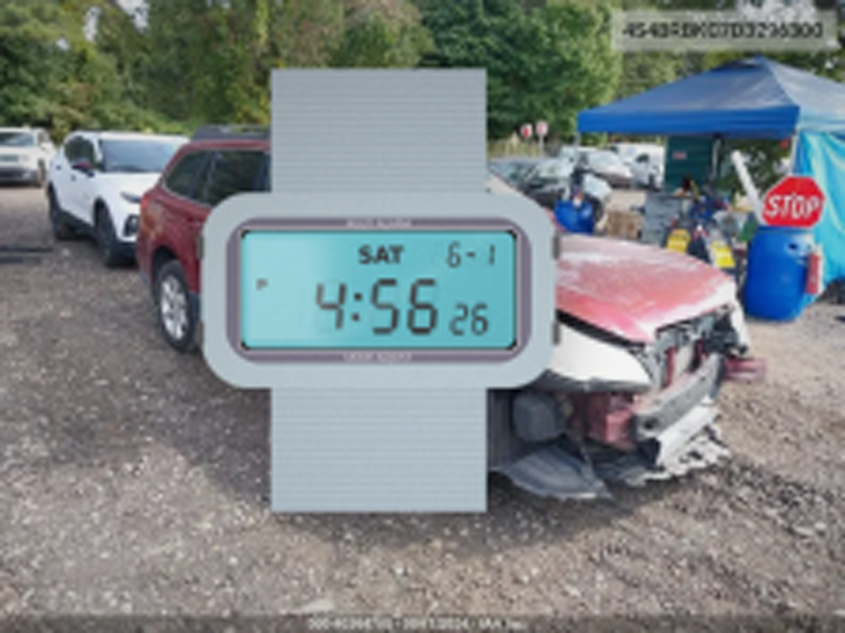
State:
4,56,26
